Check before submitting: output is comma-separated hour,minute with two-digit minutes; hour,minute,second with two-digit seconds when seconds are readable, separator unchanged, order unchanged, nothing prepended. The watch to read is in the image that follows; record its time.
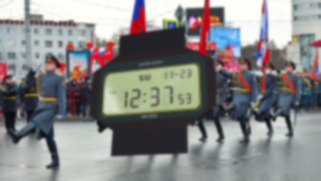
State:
12,37
